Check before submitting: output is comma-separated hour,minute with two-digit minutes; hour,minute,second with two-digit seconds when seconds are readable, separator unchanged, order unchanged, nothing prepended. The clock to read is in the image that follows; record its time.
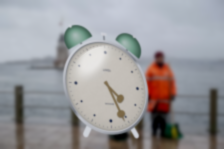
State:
4,26
